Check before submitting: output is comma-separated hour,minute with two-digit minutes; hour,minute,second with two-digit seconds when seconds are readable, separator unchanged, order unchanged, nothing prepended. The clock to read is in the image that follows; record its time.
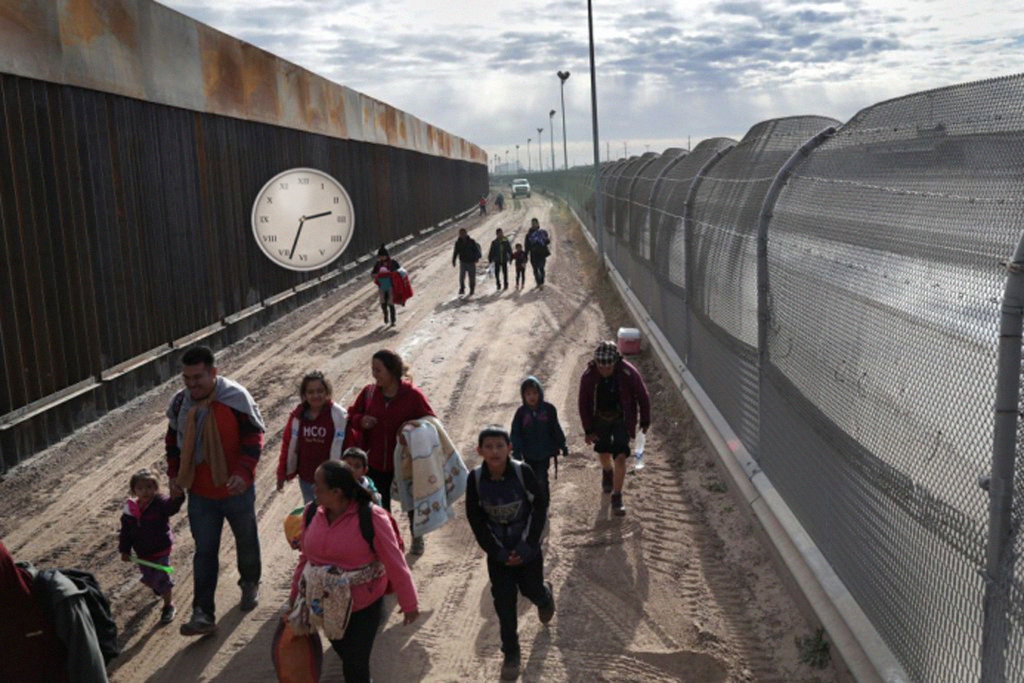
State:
2,33
